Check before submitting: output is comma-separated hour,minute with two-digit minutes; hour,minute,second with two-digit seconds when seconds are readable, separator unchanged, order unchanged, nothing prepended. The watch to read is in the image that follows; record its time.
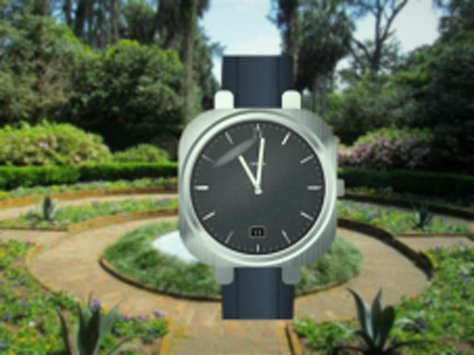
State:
11,01
